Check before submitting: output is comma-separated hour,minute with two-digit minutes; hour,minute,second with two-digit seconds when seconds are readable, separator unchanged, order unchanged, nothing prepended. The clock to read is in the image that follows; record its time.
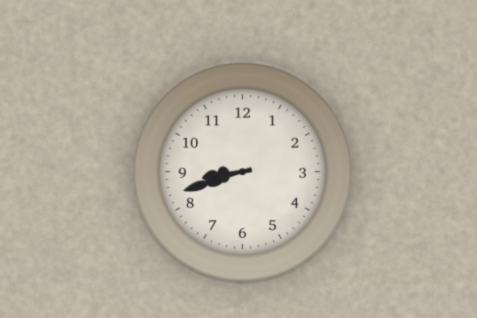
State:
8,42
